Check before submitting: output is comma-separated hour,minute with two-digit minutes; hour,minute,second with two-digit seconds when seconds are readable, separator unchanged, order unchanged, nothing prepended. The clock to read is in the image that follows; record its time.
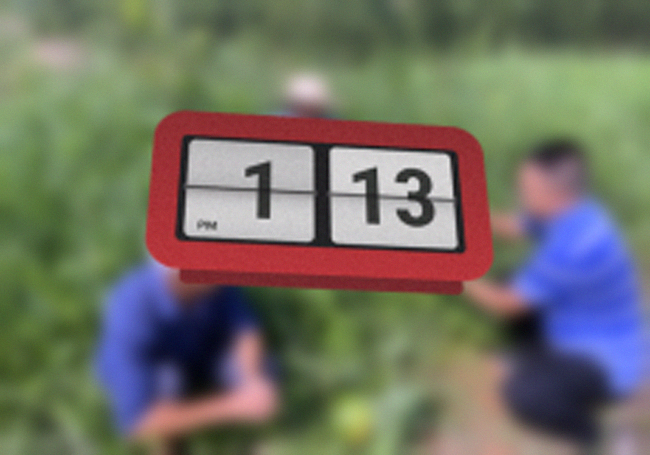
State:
1,13
